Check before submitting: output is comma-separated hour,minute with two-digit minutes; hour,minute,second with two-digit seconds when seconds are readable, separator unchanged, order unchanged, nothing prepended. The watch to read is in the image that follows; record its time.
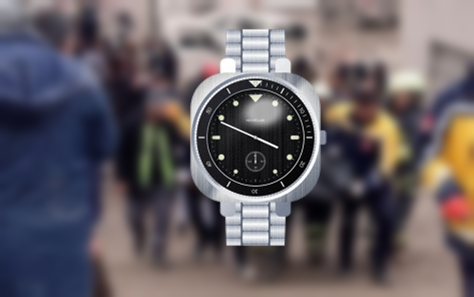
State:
3,49
